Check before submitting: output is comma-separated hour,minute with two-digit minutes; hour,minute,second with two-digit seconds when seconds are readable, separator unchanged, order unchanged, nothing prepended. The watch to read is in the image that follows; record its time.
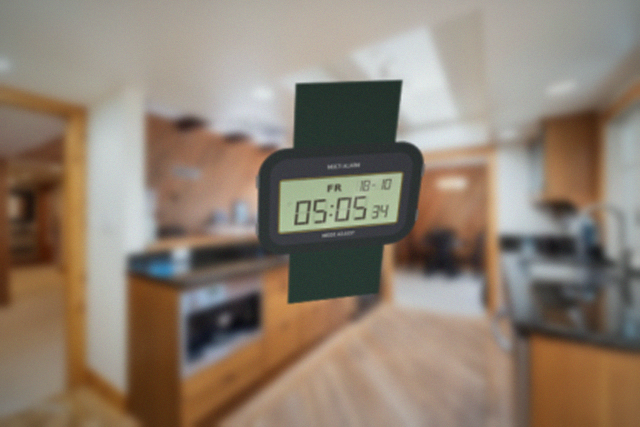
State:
5,05,34
